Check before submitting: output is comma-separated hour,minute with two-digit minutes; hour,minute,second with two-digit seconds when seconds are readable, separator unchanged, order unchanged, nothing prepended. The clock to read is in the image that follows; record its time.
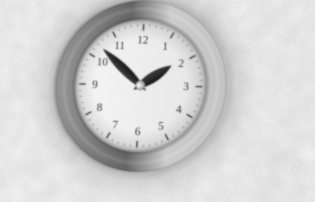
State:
1,52
